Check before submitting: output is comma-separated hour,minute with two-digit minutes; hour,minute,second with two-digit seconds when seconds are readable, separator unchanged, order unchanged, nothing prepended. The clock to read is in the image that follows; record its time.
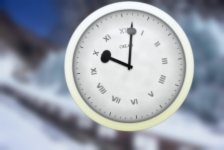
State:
10,02
